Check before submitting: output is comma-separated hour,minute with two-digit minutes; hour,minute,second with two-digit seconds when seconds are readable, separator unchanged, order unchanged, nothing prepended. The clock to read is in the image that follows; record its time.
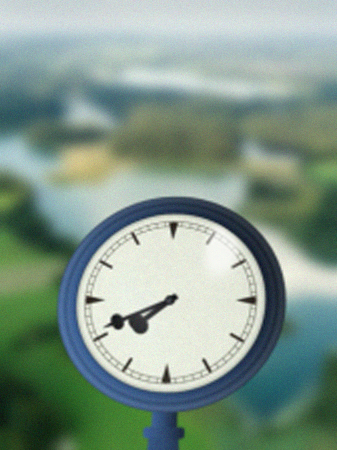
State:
7,41
